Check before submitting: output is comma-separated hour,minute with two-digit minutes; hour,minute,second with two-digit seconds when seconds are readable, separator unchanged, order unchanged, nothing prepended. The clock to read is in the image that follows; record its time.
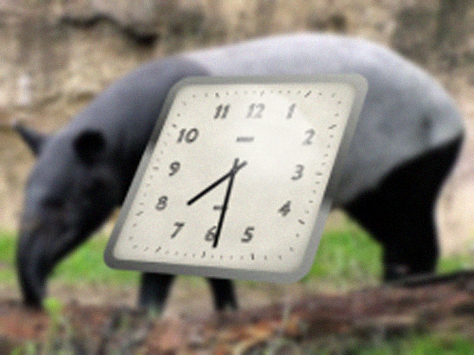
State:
7,29
